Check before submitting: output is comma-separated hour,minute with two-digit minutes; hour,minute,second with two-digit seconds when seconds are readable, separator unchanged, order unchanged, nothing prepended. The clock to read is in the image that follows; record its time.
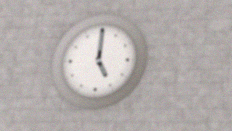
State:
5,00
